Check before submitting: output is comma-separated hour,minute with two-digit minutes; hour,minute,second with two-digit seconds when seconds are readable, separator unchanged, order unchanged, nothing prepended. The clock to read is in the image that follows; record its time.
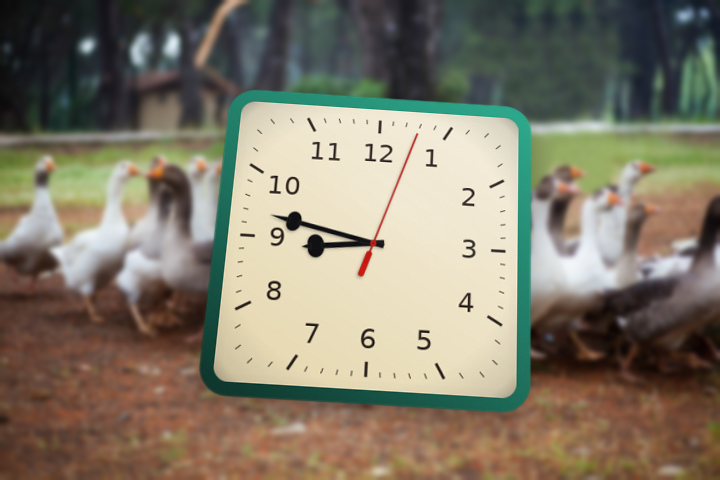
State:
8,47,03
